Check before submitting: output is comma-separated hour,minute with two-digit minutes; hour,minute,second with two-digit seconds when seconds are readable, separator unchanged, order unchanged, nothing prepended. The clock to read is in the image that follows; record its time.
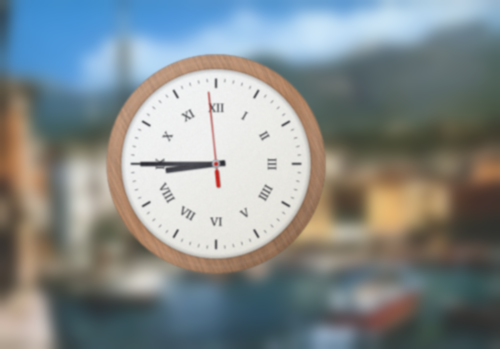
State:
8,44,59
